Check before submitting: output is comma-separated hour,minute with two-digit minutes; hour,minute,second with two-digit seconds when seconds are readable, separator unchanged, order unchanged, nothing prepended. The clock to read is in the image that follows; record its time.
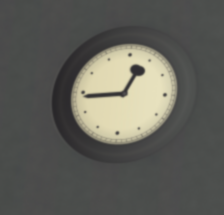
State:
12,44
